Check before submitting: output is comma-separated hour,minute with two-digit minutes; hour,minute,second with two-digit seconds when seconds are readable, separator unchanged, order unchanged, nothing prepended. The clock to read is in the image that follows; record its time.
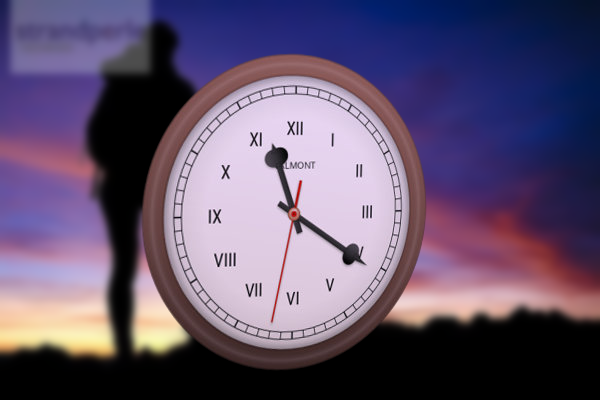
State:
11,20,32
